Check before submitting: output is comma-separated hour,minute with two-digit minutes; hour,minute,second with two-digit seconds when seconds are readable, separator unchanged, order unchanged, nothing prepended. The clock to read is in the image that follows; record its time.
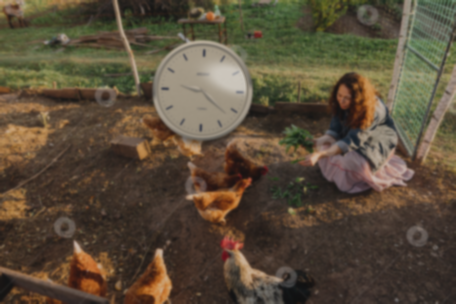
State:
9,22
